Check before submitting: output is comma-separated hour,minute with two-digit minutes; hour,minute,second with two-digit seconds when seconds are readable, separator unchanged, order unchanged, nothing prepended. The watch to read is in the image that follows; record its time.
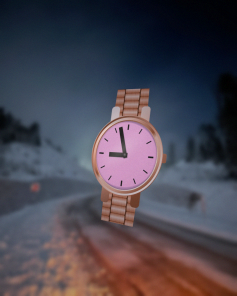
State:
8,57
